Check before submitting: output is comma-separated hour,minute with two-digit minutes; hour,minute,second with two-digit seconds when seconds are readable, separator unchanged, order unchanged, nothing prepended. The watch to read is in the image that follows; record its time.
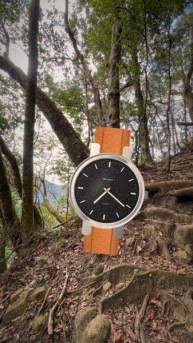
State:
7,21
